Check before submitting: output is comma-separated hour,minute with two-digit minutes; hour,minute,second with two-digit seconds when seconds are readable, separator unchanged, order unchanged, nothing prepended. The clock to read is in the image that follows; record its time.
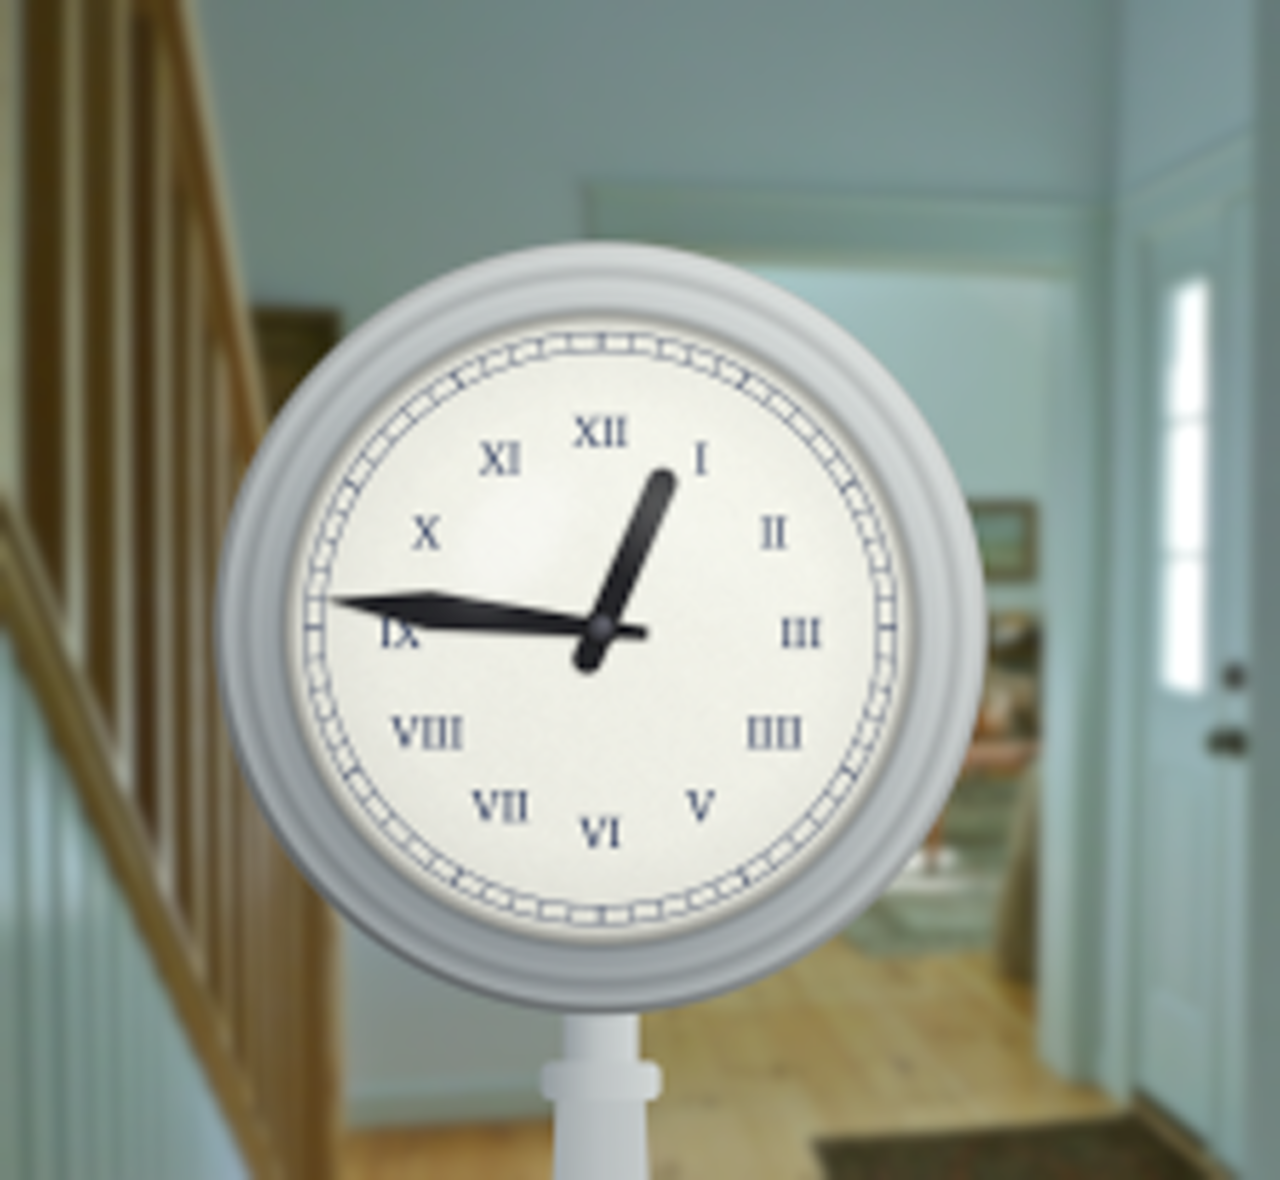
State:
12,46
